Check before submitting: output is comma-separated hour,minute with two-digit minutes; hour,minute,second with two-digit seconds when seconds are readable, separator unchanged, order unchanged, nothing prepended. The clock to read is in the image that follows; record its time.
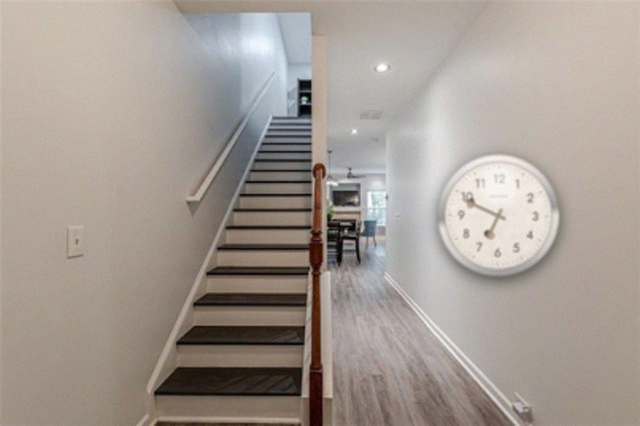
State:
6,49
